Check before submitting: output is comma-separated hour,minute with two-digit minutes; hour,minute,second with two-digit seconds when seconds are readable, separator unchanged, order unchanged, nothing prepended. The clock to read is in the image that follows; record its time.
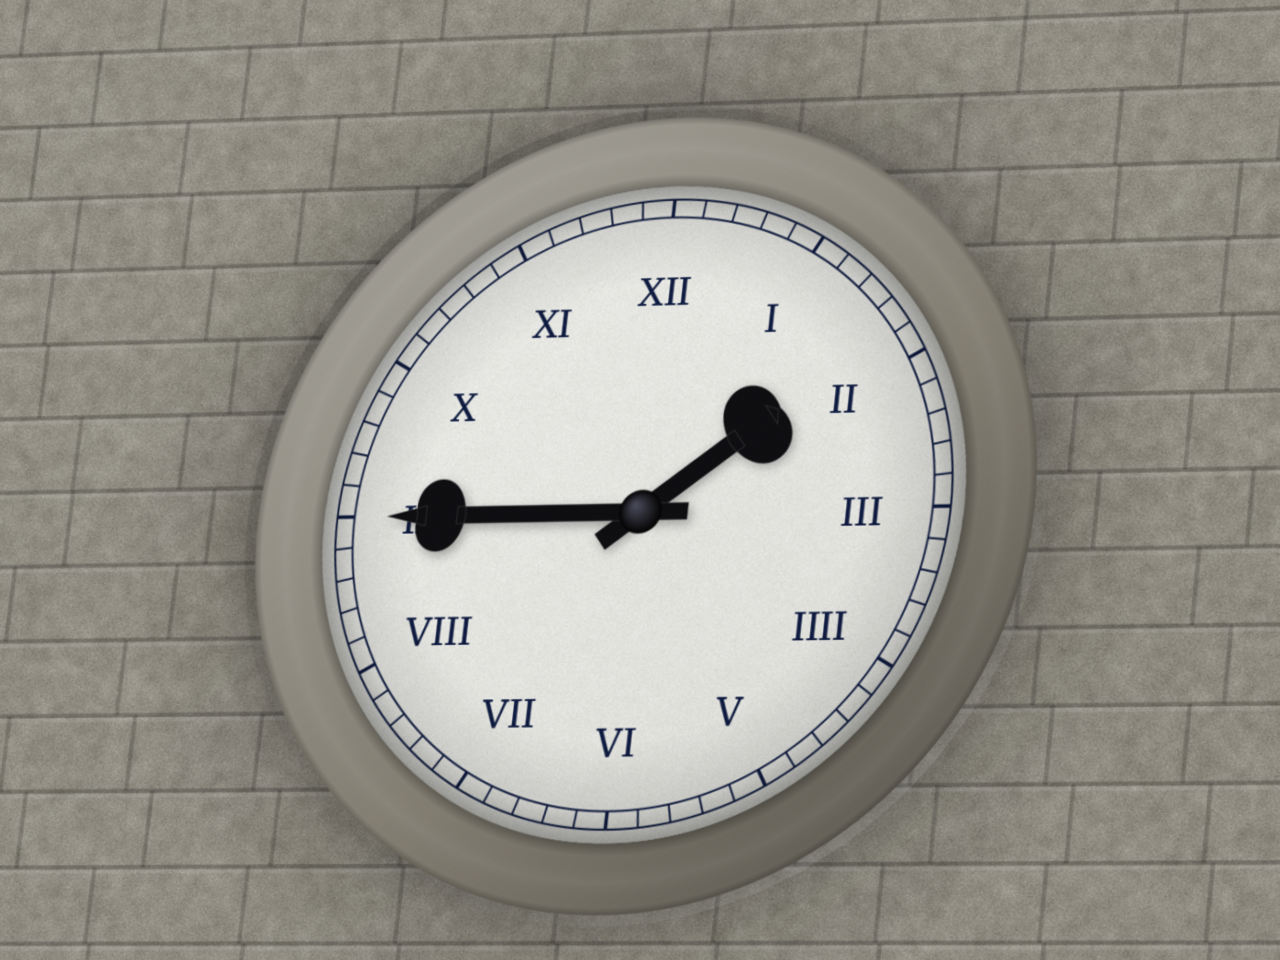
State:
1,45
